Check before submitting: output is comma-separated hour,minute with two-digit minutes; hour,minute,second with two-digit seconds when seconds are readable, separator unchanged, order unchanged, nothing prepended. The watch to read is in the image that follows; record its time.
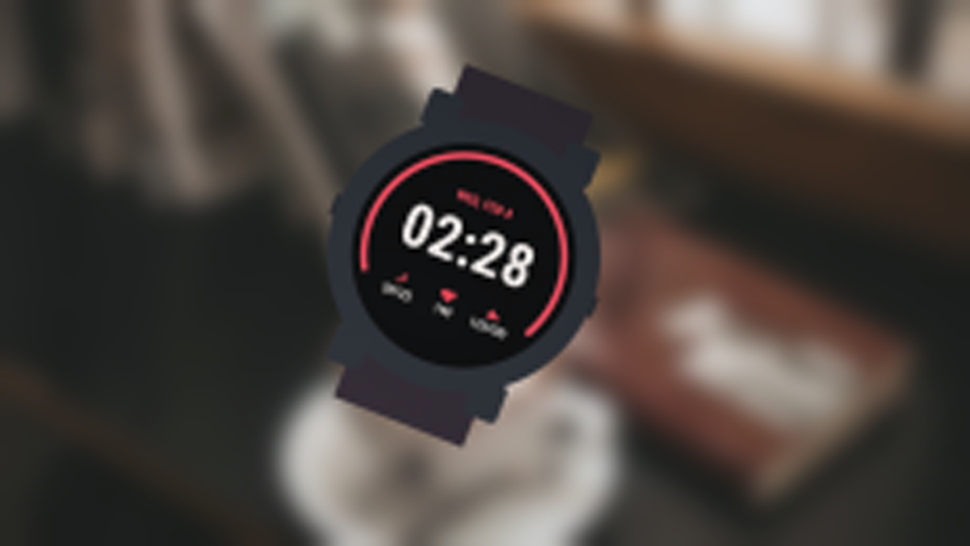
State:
2,28
